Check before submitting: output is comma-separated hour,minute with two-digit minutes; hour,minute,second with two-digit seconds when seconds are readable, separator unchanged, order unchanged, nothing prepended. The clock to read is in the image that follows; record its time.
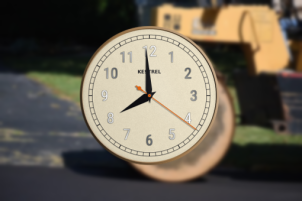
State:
7,59,21
